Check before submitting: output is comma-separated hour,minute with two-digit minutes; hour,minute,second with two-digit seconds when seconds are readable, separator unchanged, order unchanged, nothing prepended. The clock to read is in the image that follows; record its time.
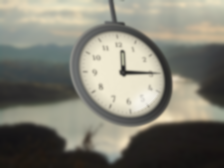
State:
12,15
